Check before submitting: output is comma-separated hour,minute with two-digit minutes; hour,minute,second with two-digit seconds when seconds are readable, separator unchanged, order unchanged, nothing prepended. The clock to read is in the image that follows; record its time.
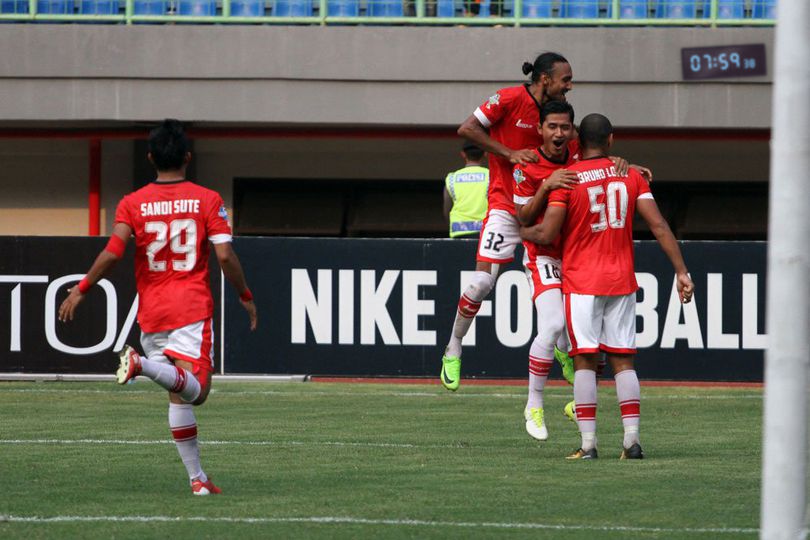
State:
7,59
